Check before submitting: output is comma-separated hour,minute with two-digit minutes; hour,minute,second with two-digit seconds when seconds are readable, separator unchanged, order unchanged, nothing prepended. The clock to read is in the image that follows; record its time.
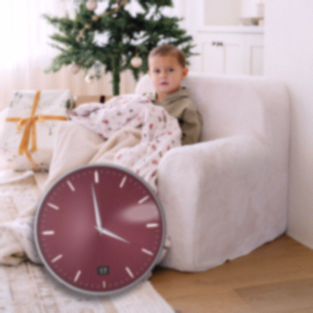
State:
3,59
